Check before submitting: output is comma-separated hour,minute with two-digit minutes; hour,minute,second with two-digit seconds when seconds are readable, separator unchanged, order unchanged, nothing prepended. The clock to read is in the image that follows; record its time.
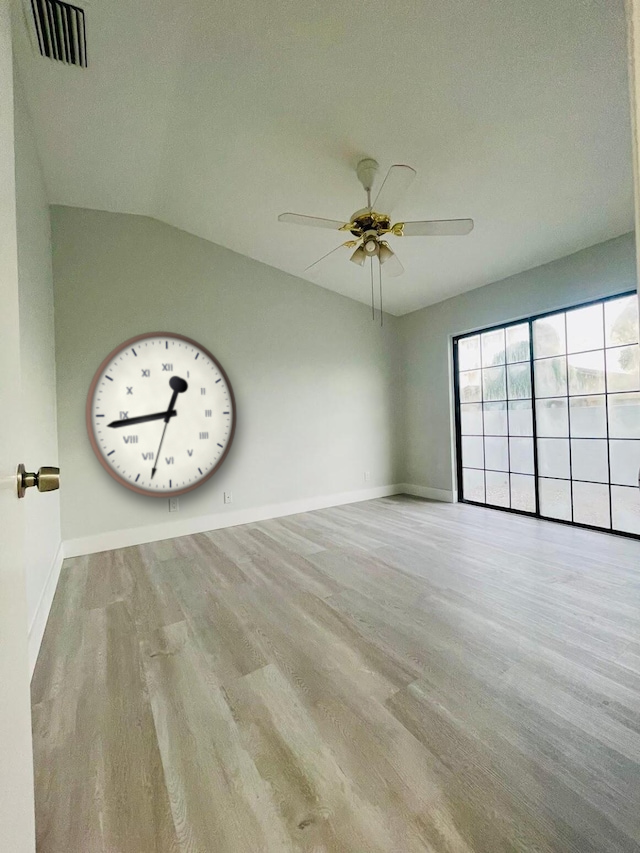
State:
12,43,33
